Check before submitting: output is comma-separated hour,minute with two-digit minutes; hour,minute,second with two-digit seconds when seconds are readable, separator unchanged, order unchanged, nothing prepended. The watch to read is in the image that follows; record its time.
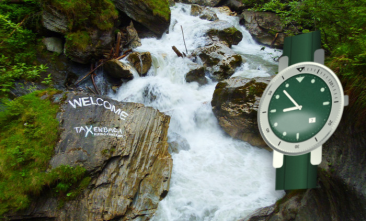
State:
8,53
